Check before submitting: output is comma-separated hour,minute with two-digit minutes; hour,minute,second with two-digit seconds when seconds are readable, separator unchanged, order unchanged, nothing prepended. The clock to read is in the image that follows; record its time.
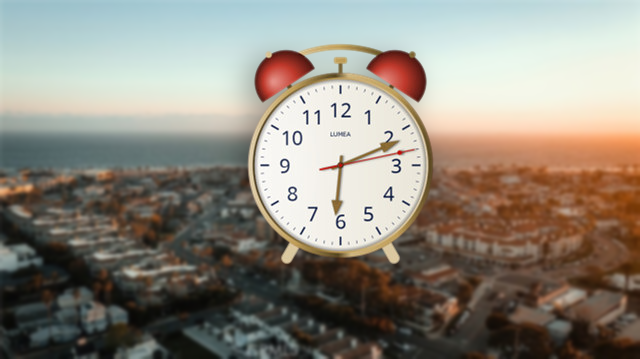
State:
6,11,13
